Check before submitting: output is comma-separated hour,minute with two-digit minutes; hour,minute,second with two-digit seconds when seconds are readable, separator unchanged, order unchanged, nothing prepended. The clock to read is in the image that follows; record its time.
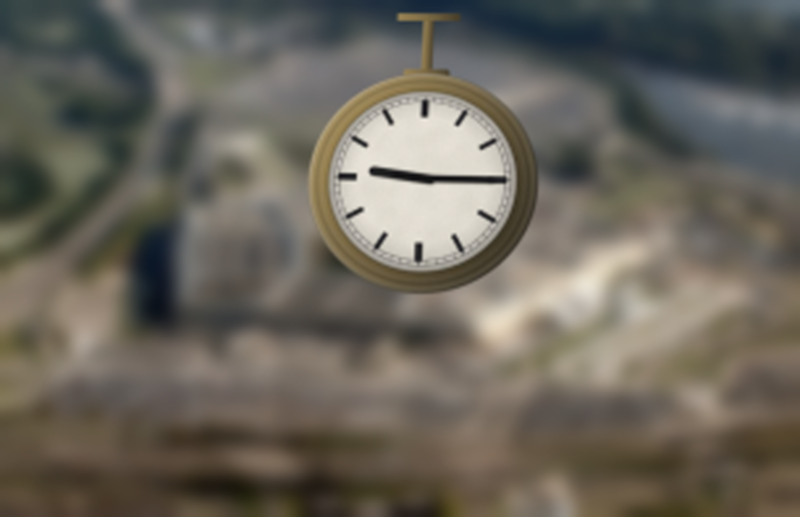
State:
9,15
